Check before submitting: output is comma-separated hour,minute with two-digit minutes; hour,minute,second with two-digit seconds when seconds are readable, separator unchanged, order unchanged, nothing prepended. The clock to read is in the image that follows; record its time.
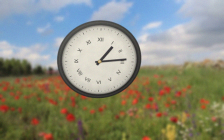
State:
1,14
